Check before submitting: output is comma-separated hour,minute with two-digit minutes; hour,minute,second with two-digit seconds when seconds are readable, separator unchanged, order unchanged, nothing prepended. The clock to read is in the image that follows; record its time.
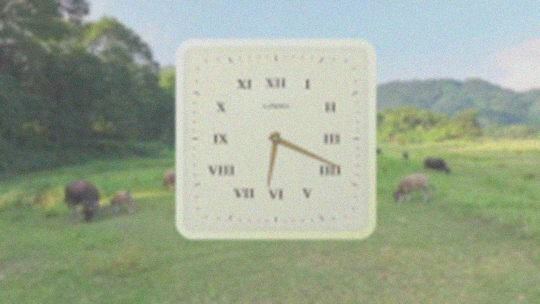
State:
6,19
